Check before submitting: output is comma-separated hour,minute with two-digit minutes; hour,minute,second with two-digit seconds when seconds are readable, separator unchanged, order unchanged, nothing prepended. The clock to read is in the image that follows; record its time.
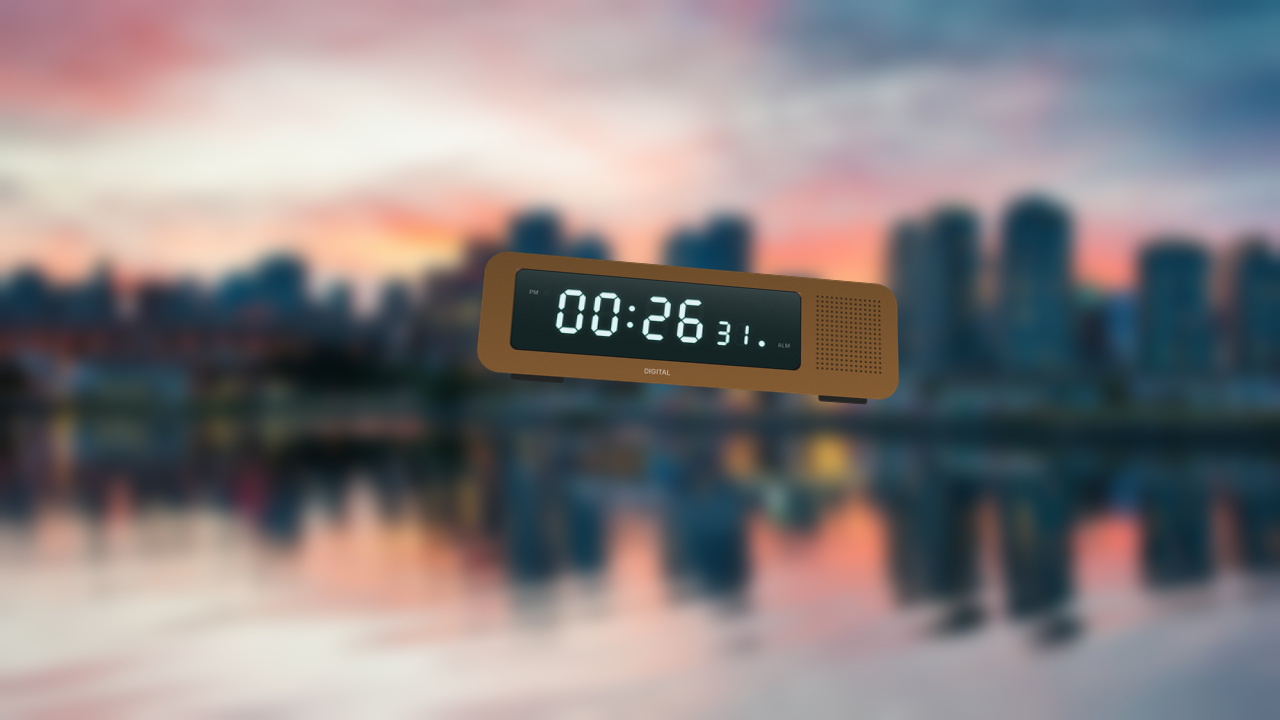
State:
0,26,31
